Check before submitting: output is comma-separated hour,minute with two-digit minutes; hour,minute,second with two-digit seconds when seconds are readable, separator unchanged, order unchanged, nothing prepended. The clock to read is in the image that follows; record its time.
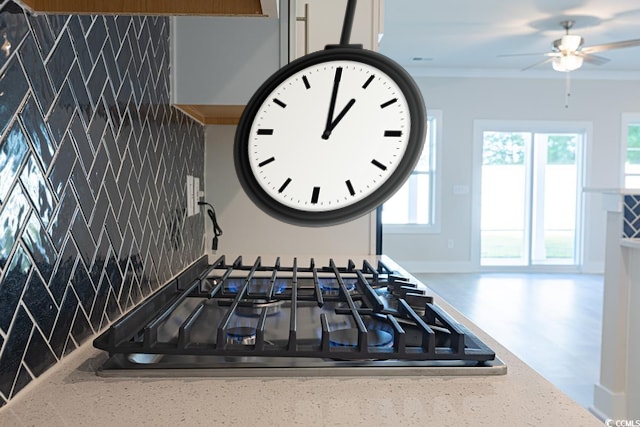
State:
1,00
